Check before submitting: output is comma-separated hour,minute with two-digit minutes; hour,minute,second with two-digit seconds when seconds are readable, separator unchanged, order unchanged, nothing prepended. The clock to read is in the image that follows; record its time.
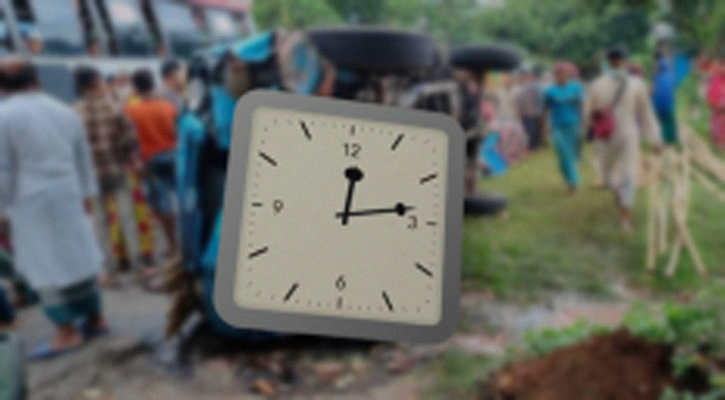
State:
12,13
